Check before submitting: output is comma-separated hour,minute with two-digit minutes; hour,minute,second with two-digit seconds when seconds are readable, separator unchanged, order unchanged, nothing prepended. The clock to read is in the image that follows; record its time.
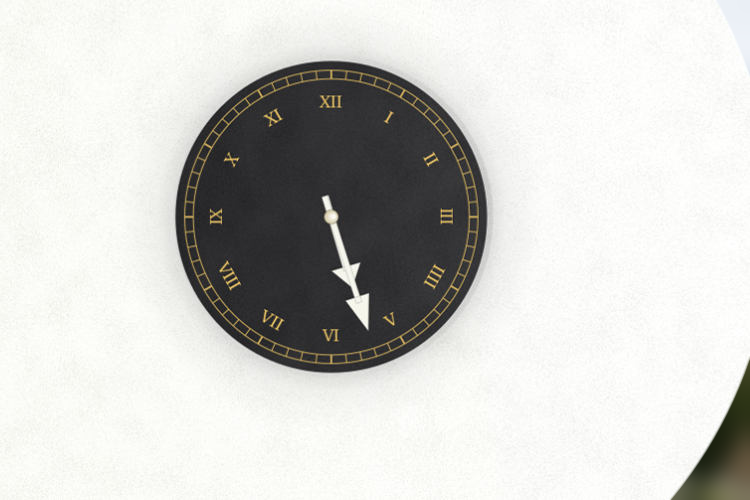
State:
5,27
